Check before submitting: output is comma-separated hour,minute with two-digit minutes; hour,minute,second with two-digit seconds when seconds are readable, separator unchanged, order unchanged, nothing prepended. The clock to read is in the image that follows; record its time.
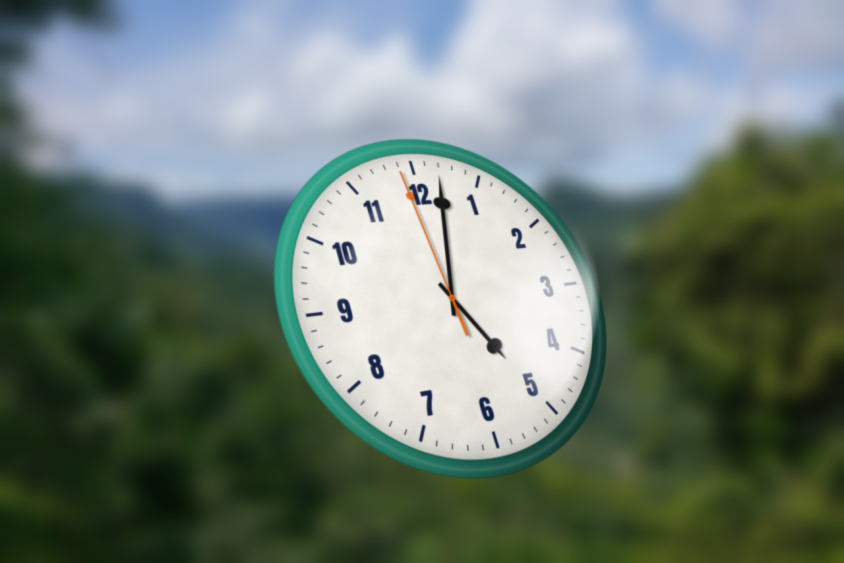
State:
5,01,59
